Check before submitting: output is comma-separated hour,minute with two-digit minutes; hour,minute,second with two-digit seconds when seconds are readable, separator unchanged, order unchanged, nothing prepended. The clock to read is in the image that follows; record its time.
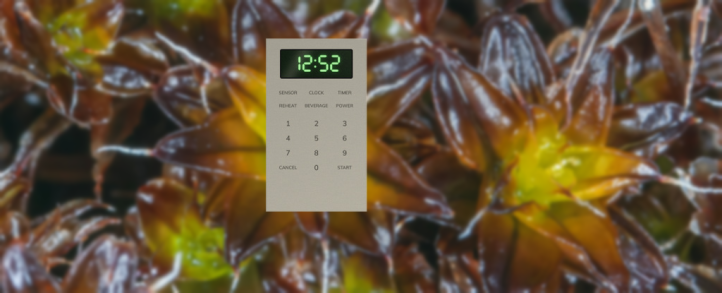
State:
12,52
